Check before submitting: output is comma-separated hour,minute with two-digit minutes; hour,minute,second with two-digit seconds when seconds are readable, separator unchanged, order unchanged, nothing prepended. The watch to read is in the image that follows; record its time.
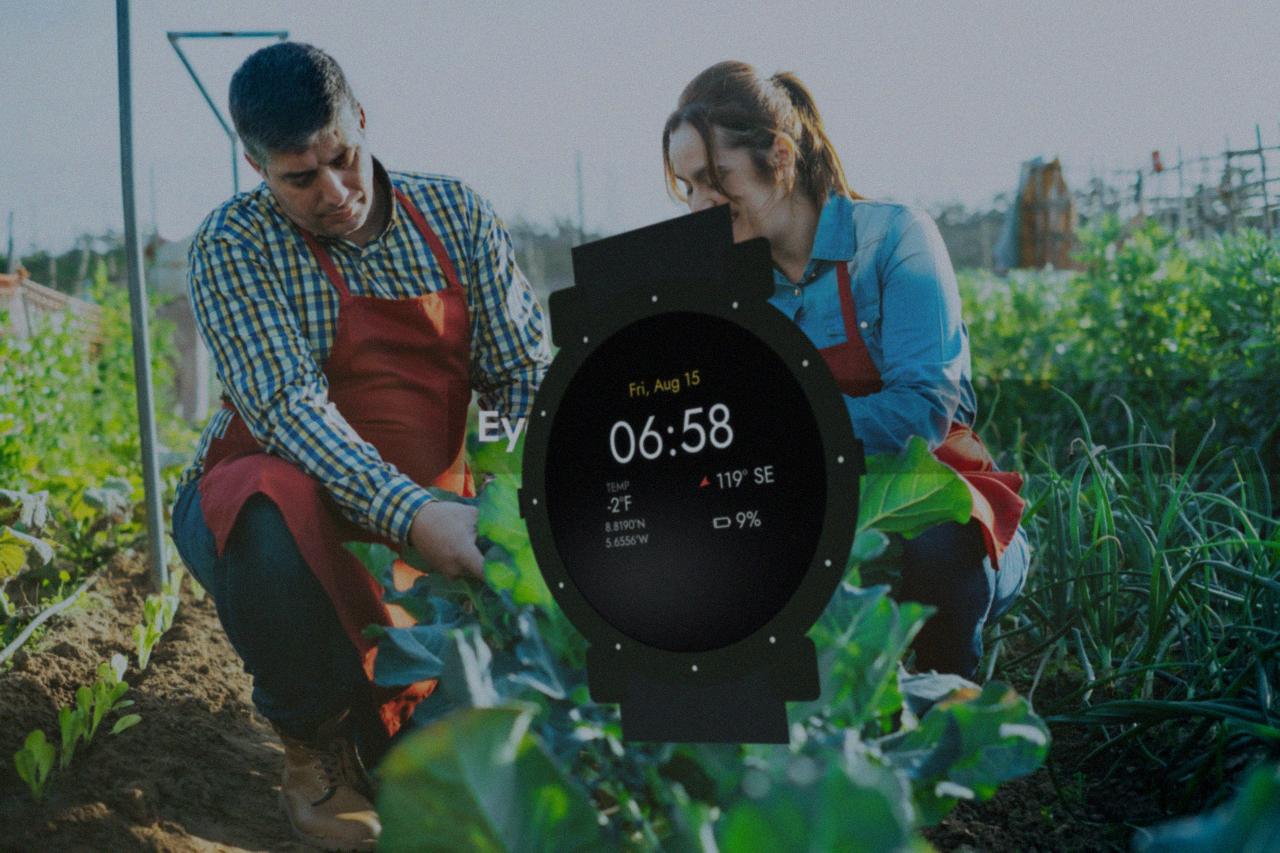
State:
6,58
